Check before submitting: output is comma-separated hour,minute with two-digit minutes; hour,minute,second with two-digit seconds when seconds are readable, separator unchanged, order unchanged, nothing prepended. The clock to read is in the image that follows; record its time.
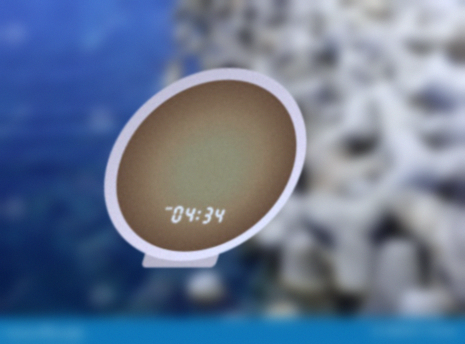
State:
4,34
